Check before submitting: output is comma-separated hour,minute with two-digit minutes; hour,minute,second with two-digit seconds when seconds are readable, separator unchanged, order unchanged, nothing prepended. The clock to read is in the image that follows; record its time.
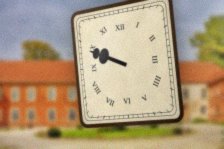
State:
9,49
